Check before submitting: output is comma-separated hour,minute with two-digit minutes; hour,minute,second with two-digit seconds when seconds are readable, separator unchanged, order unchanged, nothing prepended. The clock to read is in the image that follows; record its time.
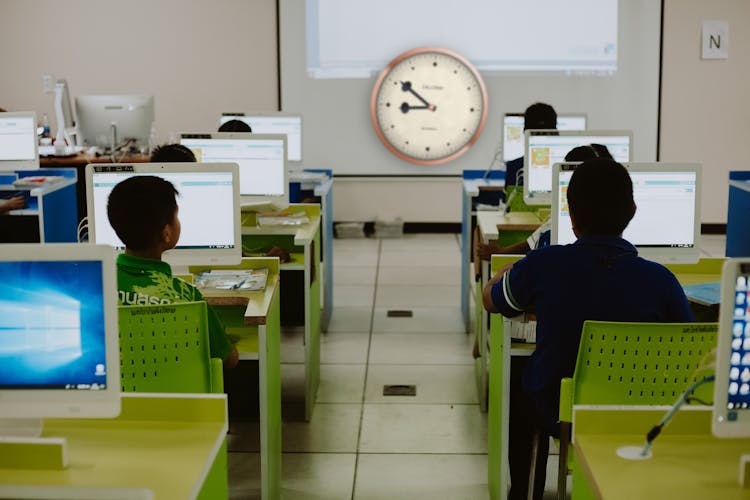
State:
8,51
